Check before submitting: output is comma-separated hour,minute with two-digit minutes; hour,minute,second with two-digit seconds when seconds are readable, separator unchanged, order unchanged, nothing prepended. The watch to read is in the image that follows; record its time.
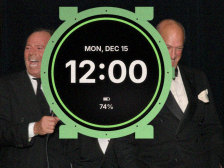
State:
12,00
